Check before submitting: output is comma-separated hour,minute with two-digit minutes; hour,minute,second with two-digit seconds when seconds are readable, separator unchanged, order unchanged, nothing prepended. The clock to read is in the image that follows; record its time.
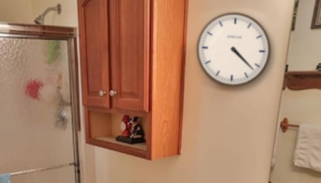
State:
4,22
